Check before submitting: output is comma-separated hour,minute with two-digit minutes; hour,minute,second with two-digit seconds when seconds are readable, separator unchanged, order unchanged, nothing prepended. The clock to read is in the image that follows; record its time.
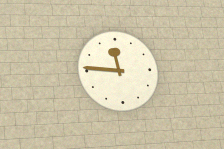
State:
11,46
